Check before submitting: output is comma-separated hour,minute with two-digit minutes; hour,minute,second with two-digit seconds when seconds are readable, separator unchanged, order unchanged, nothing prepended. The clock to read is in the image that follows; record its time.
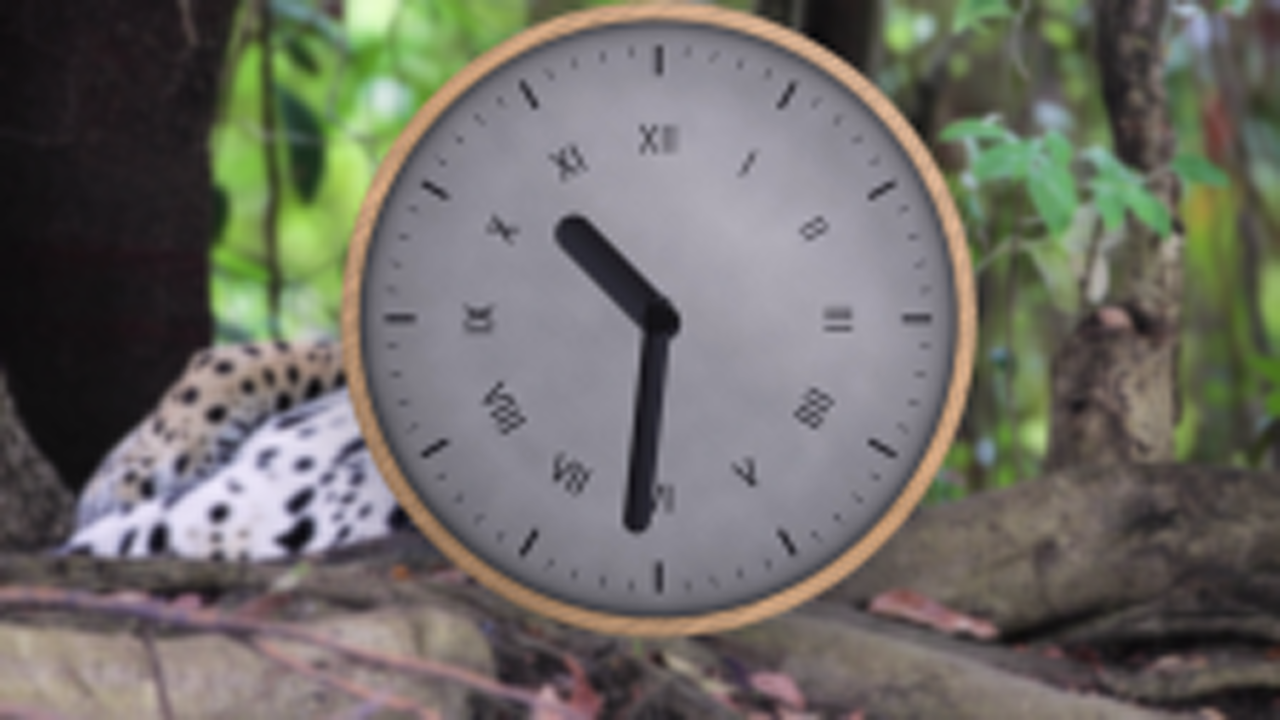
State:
10,31
